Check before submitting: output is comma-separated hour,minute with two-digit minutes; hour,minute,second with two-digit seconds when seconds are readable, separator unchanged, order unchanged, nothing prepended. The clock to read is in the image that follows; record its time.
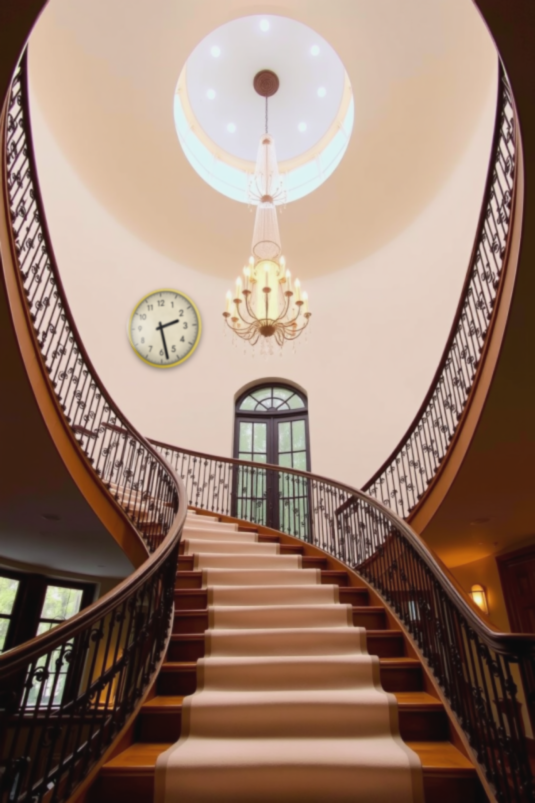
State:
2,28
